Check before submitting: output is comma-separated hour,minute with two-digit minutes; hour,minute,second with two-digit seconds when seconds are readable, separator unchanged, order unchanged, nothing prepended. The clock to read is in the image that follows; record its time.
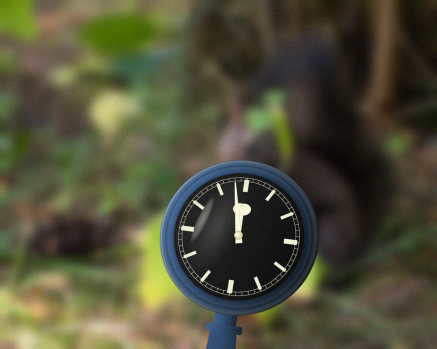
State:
11,58
